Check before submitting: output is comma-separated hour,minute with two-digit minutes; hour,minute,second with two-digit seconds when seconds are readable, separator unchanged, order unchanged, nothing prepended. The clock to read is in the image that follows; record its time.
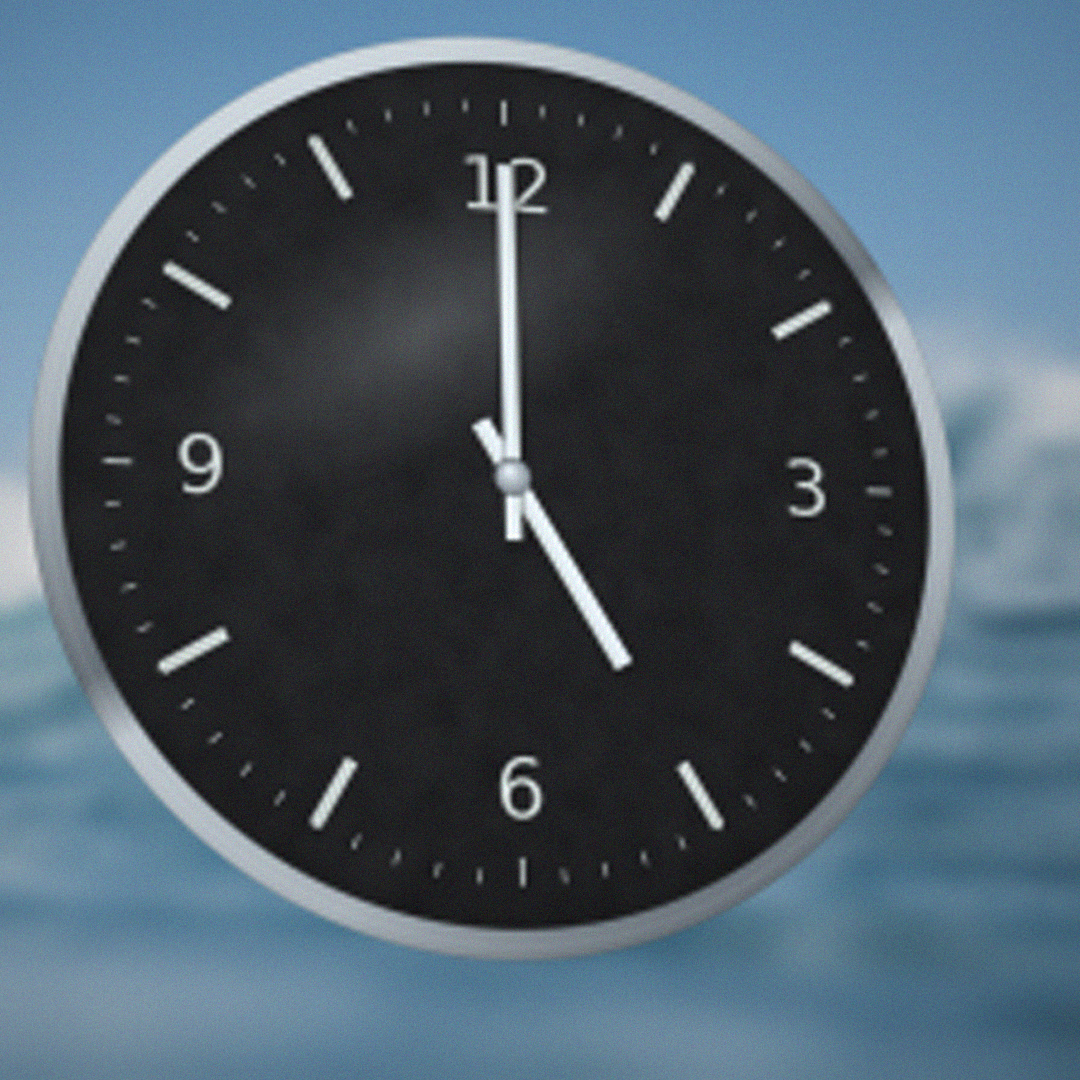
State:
5,00
